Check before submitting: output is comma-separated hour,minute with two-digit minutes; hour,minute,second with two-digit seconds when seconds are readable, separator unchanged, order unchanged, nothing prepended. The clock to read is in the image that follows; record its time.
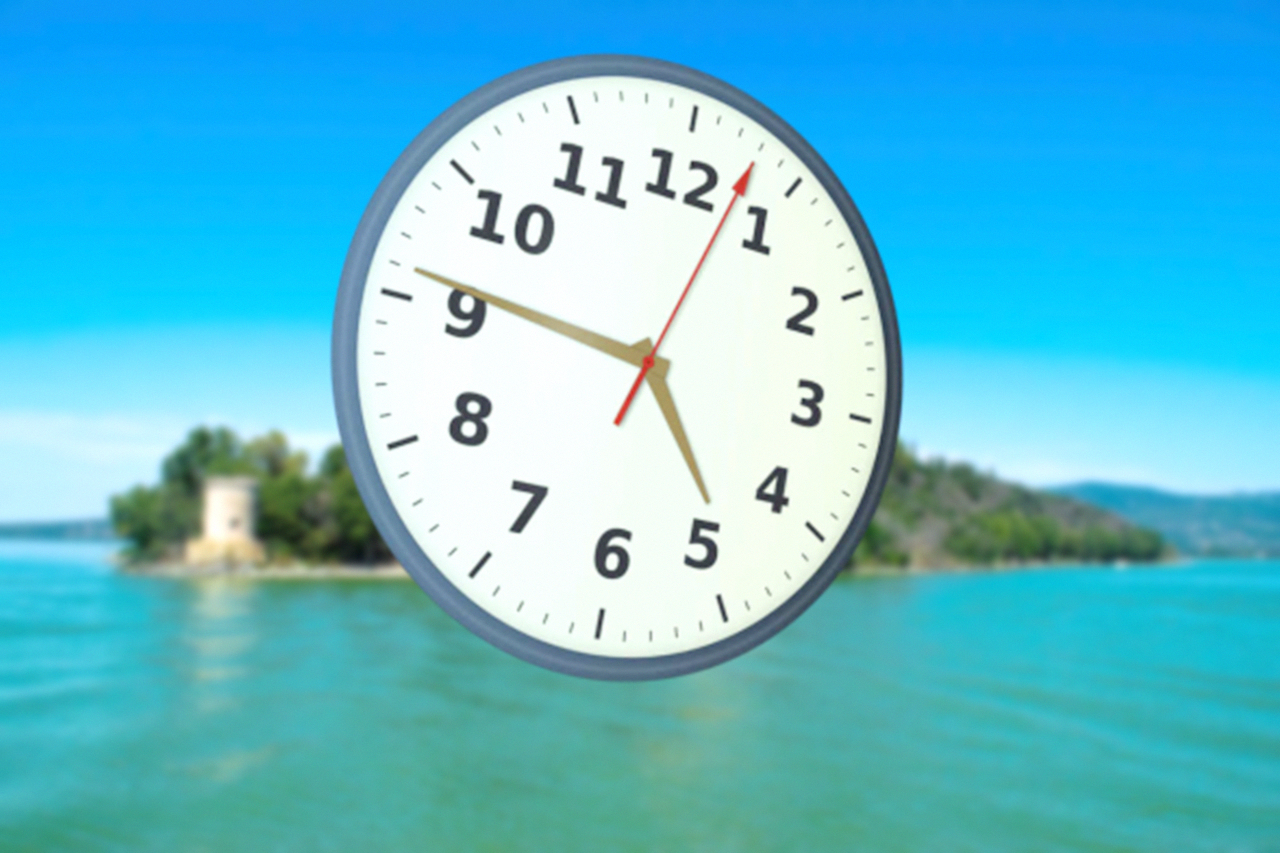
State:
4,46,03
